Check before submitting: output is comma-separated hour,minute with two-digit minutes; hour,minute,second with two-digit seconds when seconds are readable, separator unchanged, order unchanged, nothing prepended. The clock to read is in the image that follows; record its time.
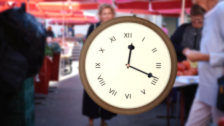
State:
12,19
